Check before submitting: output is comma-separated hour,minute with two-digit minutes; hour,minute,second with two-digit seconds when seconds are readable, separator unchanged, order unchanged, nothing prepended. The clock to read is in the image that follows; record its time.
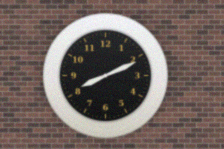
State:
8,11
